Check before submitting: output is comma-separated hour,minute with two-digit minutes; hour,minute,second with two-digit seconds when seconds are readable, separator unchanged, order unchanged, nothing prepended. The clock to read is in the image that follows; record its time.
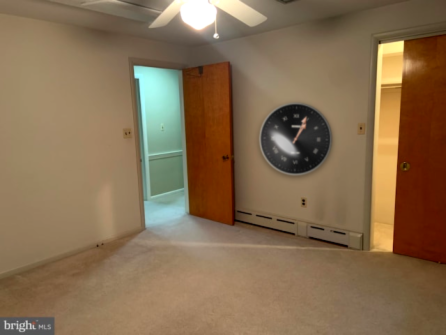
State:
1,04
